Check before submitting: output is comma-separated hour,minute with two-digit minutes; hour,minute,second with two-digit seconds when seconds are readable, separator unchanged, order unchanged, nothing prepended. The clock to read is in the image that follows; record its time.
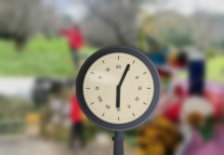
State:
6,04
